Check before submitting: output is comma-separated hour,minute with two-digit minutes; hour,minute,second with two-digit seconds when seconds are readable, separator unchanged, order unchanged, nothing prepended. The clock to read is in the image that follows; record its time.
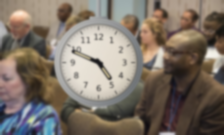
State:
4,49
